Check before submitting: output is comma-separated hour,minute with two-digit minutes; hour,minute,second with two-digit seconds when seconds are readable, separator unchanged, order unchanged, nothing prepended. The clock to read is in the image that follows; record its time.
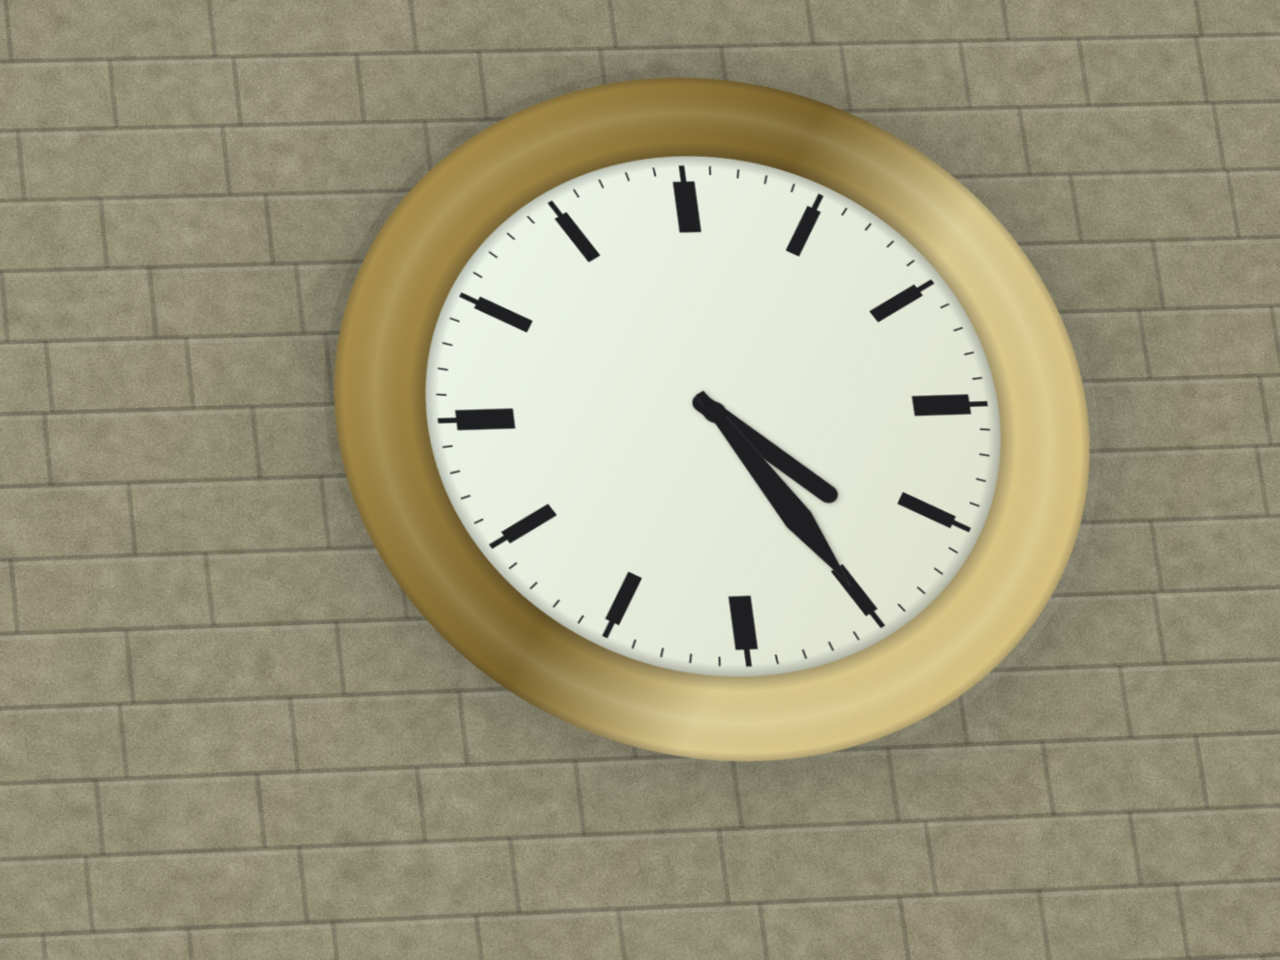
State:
4,25
